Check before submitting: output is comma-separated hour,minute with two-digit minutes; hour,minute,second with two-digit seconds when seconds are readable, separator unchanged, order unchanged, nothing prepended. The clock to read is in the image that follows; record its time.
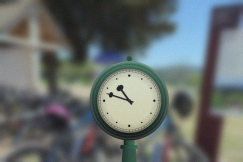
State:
10,48
